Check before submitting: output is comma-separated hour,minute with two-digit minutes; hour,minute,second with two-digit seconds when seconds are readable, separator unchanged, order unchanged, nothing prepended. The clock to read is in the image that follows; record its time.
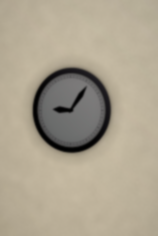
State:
9,06
